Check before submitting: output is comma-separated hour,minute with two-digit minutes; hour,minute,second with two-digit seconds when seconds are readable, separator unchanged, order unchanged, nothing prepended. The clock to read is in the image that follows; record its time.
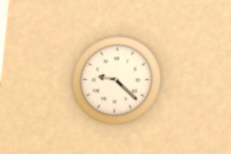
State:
9,22
